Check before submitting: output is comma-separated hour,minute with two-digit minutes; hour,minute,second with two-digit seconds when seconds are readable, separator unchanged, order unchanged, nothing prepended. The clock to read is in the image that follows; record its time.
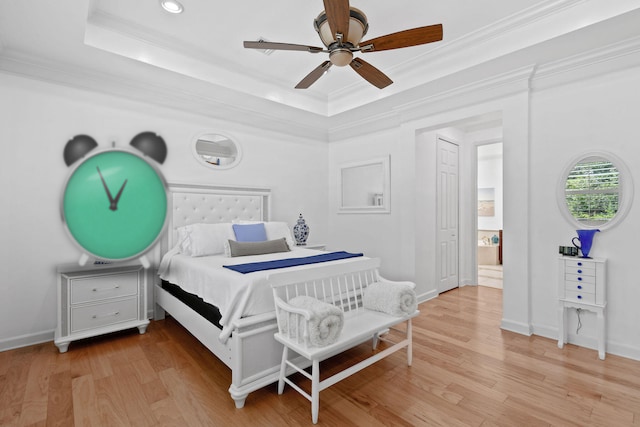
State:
12,56
